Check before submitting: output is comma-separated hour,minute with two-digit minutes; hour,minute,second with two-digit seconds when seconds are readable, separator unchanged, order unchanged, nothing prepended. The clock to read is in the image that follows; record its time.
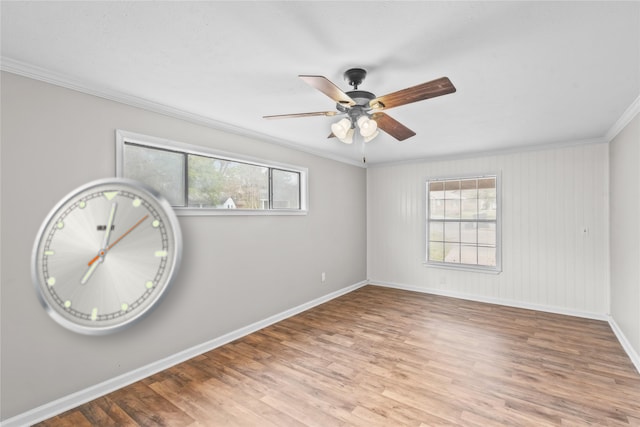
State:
7,01,08
